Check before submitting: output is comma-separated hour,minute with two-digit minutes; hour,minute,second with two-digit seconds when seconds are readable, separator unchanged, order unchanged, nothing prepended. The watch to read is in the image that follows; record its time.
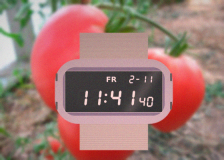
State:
11,41,40
